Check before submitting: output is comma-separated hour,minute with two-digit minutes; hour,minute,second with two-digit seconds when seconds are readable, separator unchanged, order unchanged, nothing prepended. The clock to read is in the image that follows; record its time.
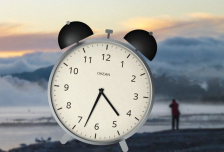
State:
4,33
